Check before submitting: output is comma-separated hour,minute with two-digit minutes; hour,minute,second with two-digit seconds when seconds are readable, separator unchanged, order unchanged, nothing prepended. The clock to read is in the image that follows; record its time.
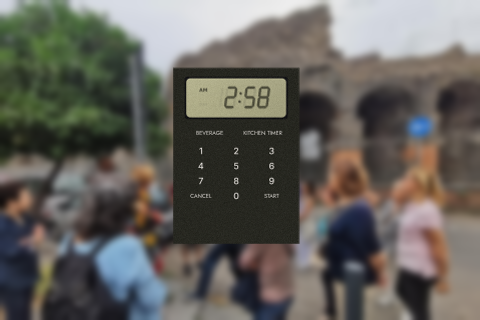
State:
2,58
